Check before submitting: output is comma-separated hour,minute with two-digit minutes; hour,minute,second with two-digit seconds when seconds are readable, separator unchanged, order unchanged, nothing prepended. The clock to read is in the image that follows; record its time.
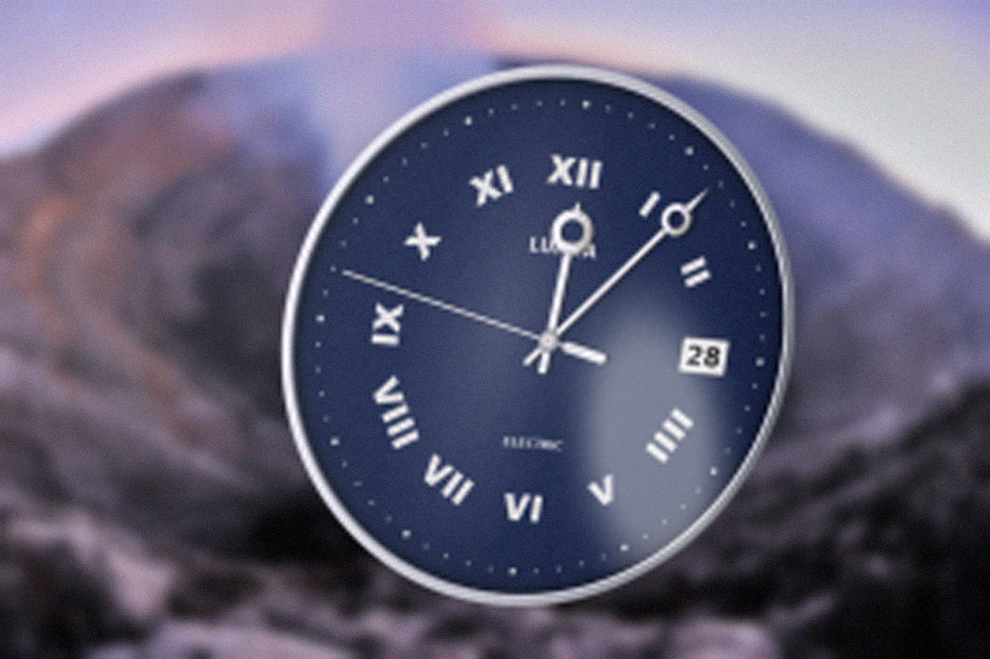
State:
12,06,47
